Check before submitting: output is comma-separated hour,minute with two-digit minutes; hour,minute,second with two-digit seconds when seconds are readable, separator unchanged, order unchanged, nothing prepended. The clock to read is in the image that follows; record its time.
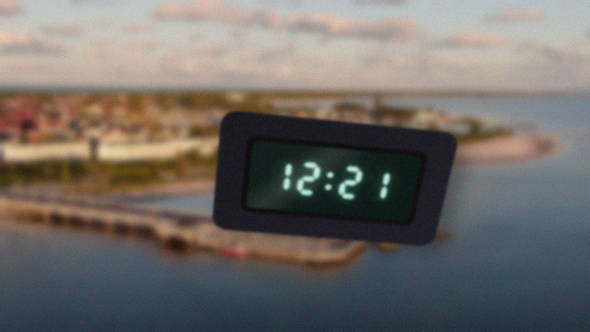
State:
12,21
